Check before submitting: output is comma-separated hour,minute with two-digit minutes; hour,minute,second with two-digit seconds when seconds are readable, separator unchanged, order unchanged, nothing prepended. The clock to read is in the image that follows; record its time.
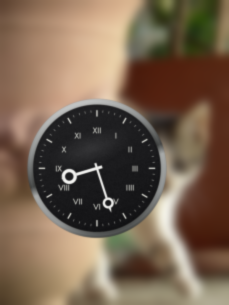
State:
8,27
